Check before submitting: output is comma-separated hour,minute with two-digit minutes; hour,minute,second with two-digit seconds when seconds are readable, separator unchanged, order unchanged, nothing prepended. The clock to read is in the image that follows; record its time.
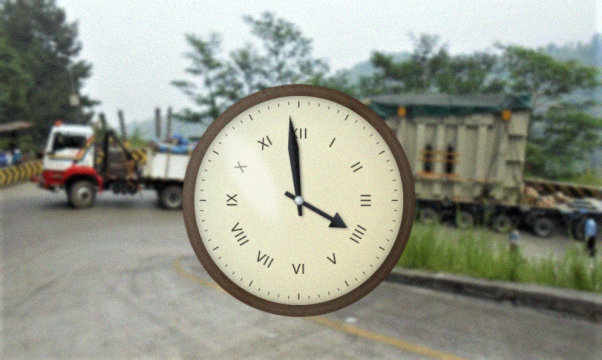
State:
3,59
